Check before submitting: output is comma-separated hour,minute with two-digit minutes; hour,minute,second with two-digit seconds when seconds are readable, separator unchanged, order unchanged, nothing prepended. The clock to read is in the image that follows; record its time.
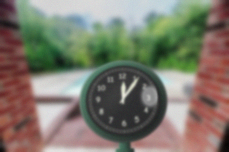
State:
12,06
